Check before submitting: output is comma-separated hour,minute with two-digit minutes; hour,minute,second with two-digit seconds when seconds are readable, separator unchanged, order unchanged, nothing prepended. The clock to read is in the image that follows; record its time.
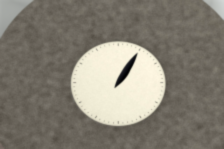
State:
1,05
